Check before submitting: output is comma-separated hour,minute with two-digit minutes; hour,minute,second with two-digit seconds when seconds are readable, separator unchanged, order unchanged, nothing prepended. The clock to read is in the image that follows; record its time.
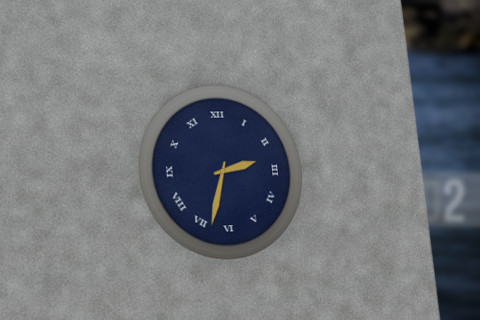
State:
2,33
